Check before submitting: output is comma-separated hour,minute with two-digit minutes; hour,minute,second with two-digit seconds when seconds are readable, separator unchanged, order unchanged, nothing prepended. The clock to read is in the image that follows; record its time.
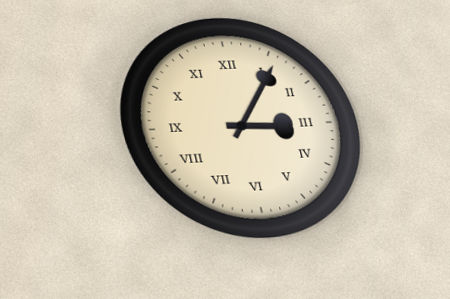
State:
3,06
